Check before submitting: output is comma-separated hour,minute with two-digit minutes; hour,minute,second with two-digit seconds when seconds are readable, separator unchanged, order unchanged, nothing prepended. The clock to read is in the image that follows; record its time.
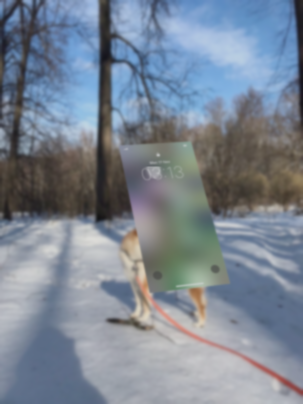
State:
3,13
